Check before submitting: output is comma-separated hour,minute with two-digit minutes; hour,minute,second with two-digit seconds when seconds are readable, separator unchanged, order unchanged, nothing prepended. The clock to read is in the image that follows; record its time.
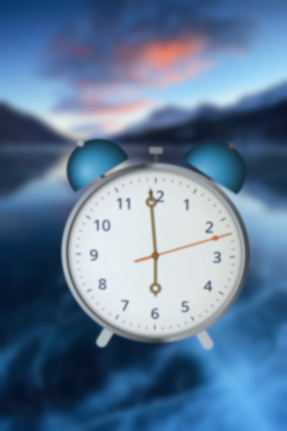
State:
5,59,12
